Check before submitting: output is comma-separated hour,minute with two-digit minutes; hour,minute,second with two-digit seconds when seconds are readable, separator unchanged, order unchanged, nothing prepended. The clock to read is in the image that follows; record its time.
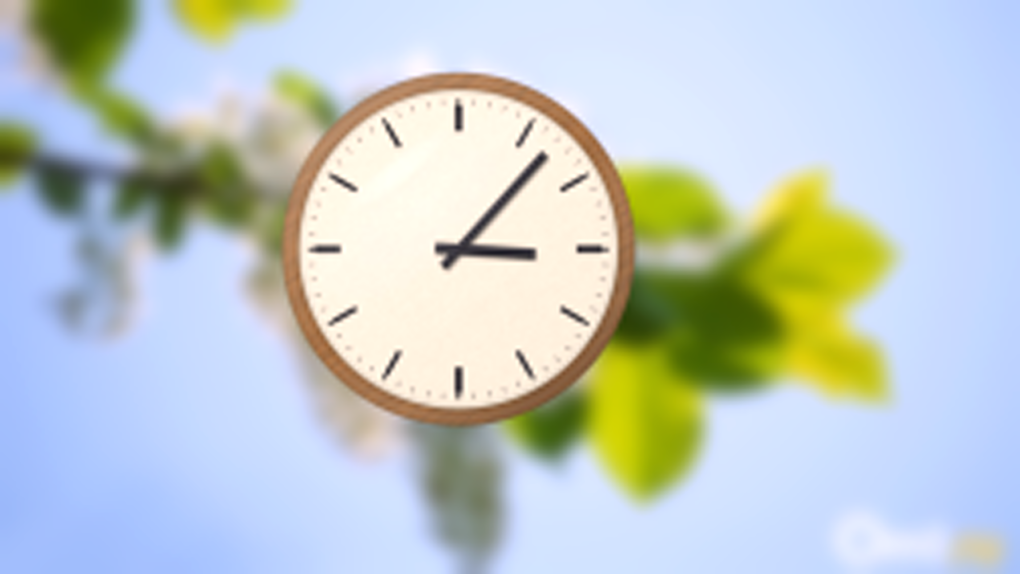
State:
3,07
